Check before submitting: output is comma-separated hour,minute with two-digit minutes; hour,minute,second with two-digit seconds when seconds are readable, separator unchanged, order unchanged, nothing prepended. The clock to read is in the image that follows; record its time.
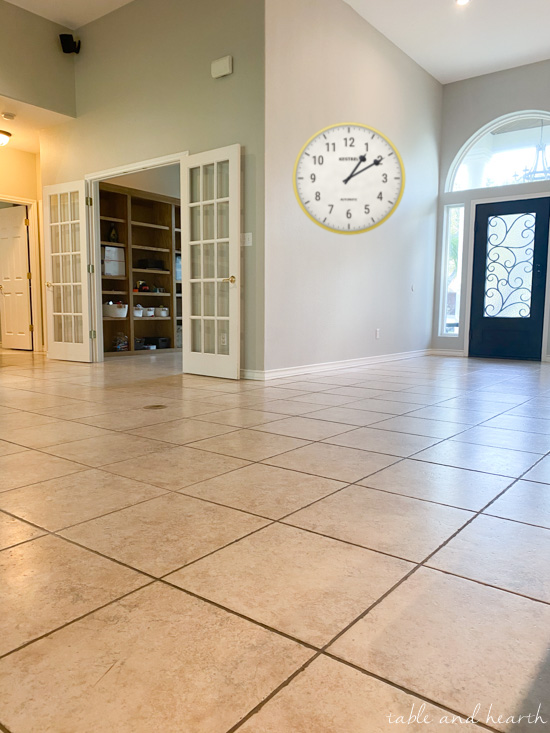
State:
1,10
